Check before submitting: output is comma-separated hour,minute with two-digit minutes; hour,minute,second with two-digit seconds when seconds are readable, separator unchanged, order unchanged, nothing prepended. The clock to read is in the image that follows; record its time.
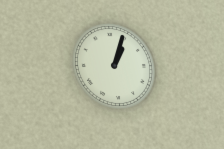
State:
1,04
